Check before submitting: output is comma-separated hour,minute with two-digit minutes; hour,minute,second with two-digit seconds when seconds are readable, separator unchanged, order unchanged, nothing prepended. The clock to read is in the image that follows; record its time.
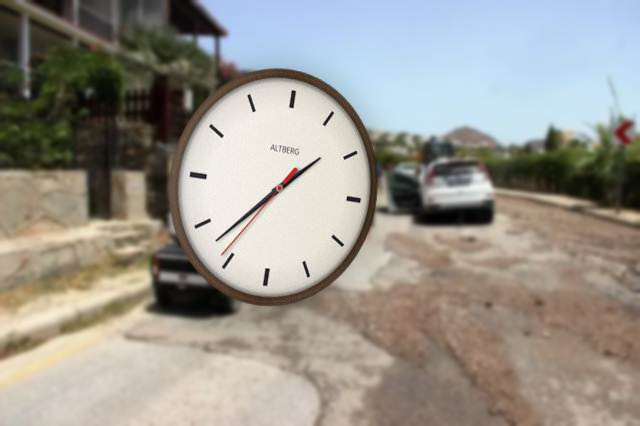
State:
1,37,36
